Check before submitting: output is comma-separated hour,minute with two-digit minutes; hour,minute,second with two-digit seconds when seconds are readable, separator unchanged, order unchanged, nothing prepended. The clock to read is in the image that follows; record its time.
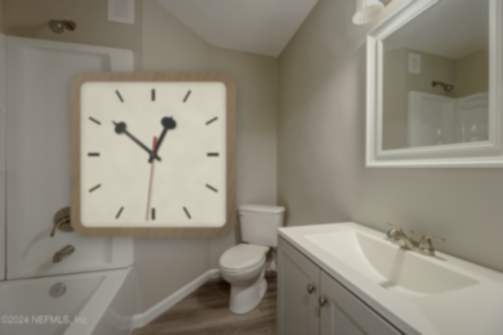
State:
12,51,31
